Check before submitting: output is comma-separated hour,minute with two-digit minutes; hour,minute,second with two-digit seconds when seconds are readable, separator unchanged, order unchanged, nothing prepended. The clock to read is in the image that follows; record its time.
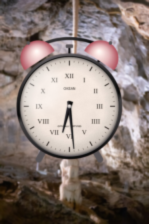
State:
6,29
